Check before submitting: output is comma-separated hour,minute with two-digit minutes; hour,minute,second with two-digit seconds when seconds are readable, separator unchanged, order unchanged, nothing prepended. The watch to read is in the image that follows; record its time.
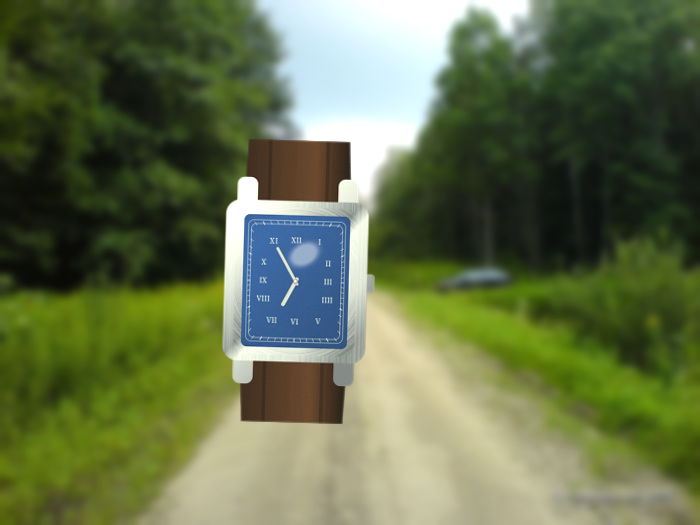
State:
6,55
